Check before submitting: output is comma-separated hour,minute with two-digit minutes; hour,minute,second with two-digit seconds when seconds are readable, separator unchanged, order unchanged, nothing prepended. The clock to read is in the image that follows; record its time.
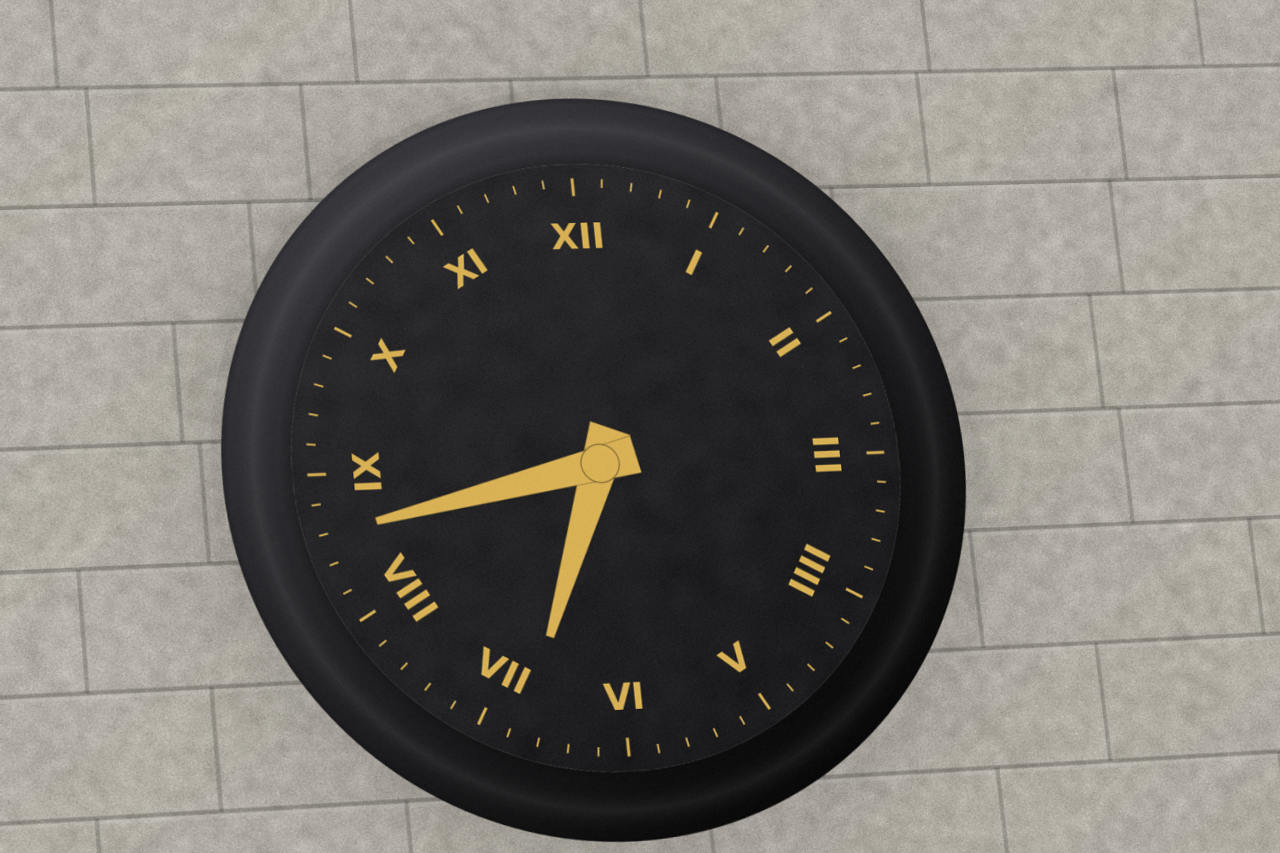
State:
6,43
